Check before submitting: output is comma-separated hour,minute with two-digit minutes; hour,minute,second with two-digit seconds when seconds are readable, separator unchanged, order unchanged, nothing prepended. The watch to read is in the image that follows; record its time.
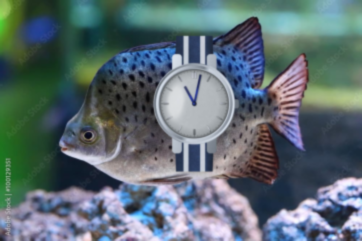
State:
11,02
